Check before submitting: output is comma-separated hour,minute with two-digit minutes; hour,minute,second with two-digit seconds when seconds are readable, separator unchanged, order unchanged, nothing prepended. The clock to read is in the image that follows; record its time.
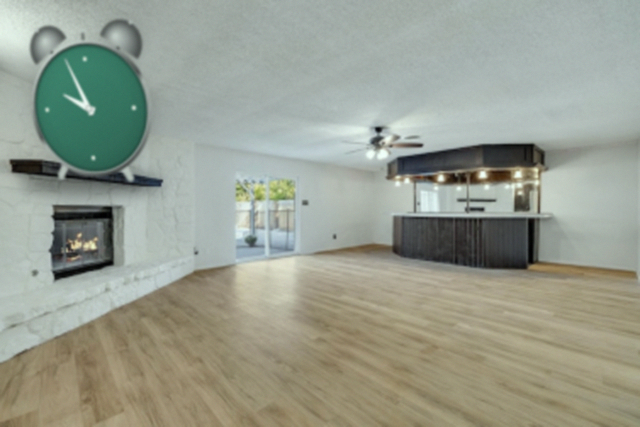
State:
9,56
